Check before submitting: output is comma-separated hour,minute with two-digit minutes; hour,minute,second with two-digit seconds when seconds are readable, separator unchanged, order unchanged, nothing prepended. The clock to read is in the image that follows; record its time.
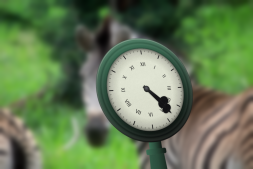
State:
4,23
